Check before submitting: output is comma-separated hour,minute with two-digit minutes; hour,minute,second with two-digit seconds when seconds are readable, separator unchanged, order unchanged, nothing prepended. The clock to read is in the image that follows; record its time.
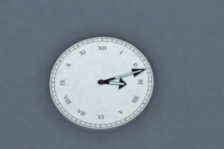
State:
3,12
